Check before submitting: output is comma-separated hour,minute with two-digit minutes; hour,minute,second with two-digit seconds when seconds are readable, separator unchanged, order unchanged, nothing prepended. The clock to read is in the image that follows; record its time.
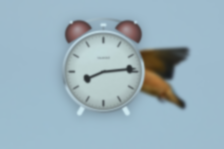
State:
8,14
